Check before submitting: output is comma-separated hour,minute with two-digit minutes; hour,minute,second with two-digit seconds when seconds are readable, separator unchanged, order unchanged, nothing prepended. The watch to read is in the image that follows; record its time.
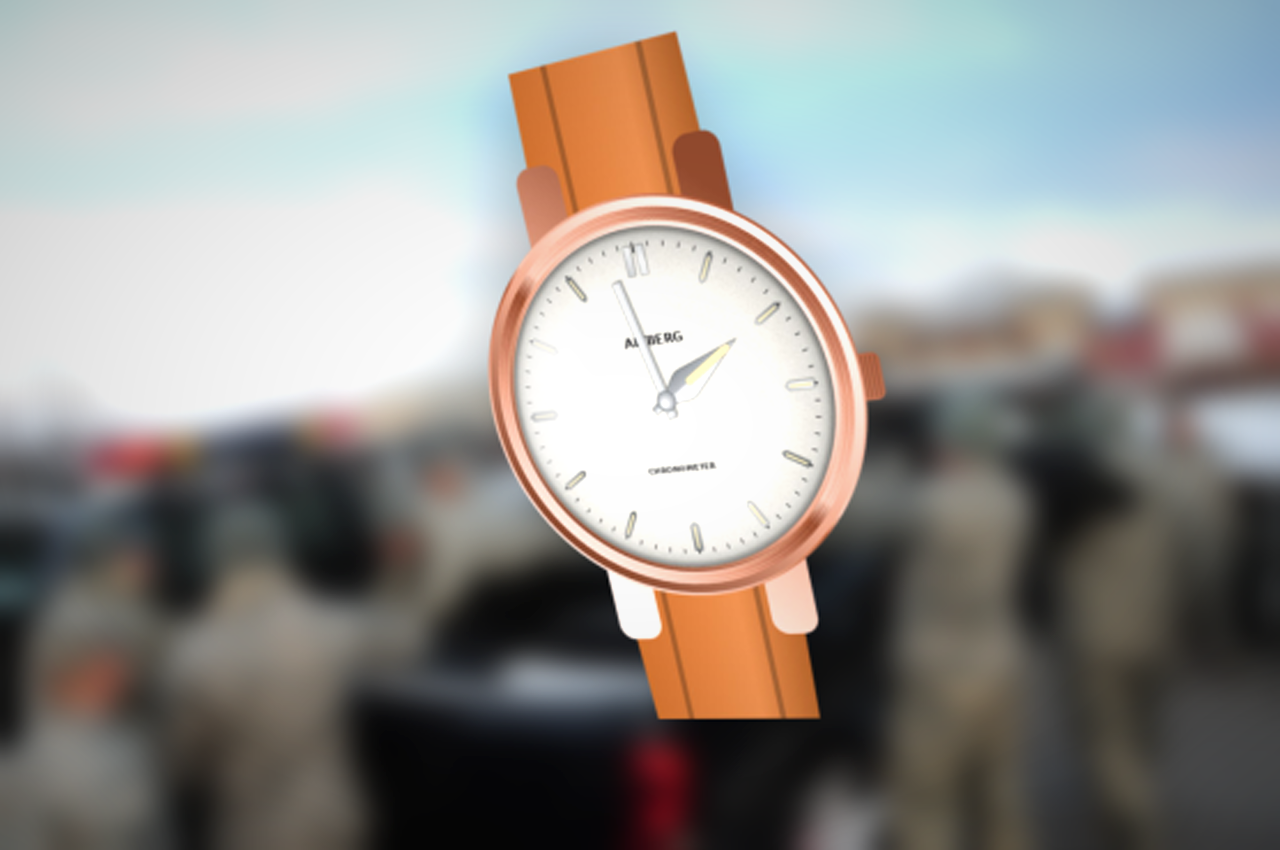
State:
1,58
